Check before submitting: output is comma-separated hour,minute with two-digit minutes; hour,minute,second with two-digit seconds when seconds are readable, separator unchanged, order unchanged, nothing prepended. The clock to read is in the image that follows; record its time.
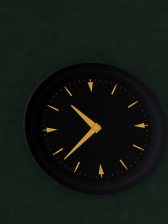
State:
10,38
